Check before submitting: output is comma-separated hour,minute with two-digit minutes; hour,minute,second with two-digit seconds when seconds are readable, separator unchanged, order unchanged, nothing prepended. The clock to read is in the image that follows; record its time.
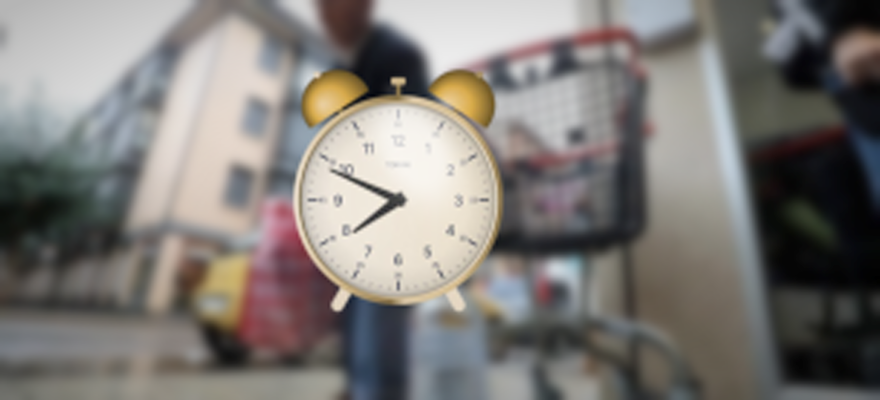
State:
7,49
